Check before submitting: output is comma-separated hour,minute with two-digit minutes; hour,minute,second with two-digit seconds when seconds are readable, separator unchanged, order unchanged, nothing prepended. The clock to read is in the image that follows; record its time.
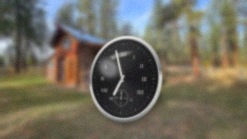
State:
6,57
